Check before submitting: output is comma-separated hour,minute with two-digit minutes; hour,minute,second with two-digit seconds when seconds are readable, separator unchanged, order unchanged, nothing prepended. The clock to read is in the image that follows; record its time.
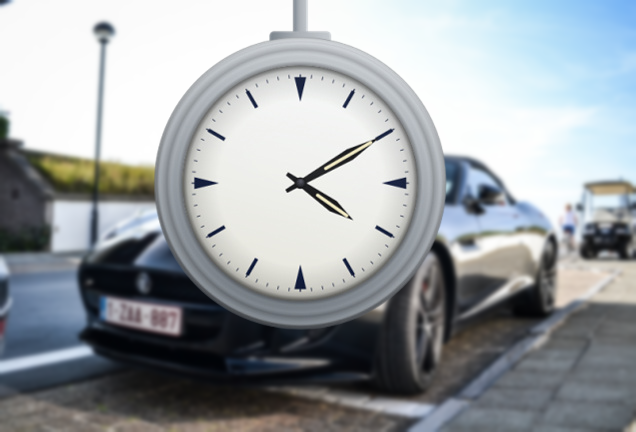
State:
4,10
